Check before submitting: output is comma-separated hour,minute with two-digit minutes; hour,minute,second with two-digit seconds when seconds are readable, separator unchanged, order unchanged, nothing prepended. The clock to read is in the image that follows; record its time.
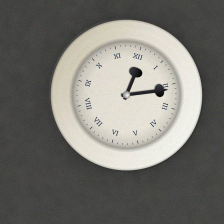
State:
12,11
